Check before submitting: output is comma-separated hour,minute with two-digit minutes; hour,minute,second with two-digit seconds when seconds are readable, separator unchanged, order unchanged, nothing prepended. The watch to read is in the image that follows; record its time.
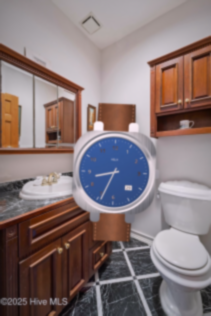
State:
8,34
